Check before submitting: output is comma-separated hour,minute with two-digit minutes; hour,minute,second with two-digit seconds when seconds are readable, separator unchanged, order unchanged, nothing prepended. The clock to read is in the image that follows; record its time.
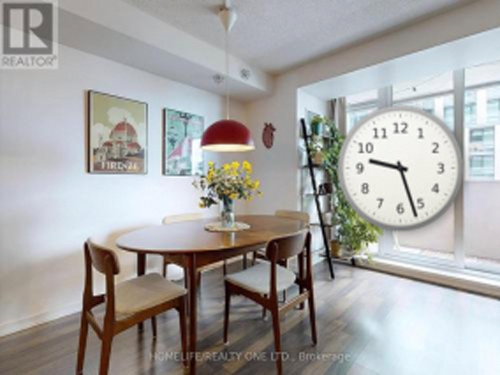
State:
9,27
